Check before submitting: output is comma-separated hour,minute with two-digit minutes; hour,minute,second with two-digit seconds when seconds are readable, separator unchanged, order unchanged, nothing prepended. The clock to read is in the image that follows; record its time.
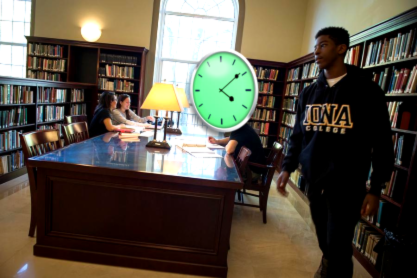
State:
4,09
